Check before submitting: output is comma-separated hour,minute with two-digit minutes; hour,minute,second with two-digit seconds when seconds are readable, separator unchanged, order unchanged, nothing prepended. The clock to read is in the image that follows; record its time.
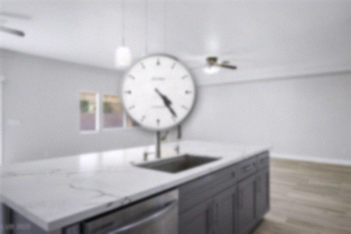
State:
4,24
